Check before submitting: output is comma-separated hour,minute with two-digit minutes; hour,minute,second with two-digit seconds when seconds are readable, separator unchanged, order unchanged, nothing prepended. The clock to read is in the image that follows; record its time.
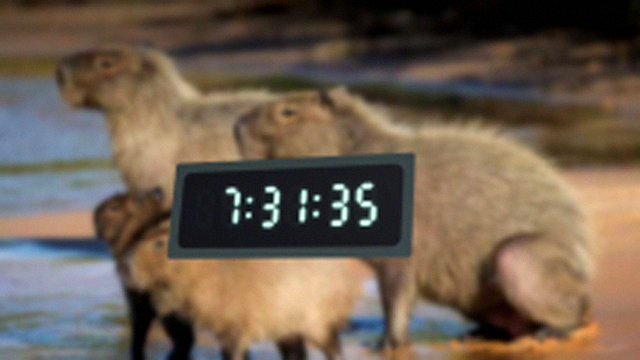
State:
7,31,35
